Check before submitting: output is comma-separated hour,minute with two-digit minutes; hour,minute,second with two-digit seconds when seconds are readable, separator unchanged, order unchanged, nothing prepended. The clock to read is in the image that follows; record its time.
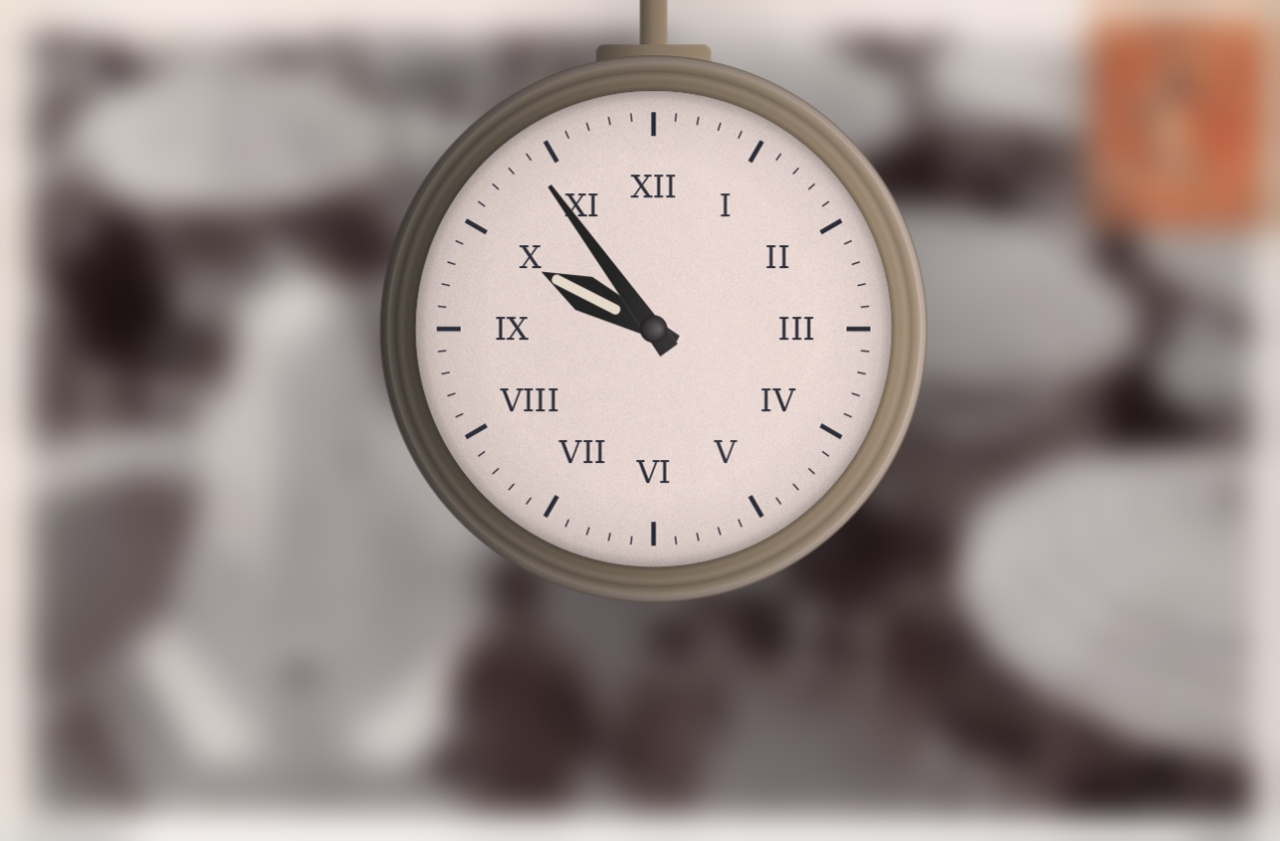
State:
9,54
